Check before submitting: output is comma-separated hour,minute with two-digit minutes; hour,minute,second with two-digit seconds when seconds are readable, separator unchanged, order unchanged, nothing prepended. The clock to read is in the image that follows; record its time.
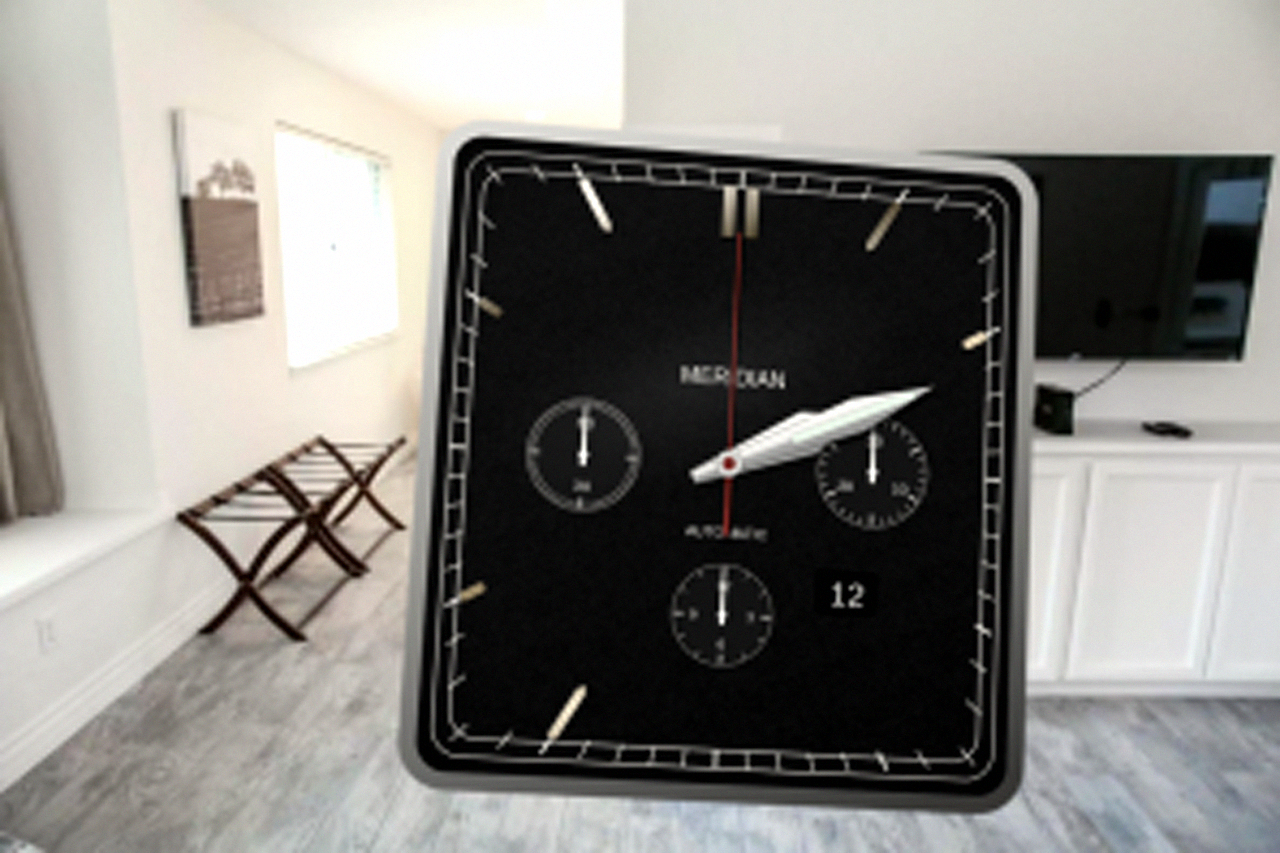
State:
2,11
